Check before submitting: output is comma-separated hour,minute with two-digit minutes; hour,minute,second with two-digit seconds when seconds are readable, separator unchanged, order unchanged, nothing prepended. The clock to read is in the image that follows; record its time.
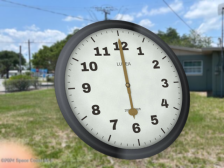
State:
6,00
